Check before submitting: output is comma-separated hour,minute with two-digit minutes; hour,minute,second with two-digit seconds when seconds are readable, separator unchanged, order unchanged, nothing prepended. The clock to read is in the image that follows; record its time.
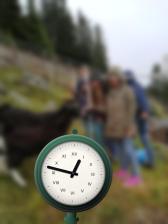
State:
12,47
